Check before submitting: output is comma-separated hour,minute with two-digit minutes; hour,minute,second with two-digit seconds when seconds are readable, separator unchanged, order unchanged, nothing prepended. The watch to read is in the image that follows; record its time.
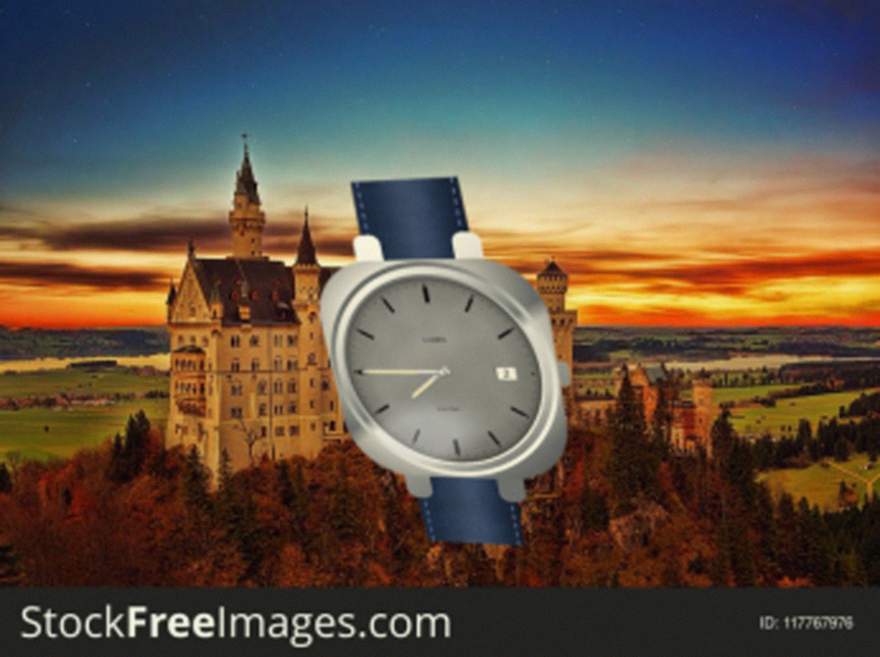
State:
7,45
